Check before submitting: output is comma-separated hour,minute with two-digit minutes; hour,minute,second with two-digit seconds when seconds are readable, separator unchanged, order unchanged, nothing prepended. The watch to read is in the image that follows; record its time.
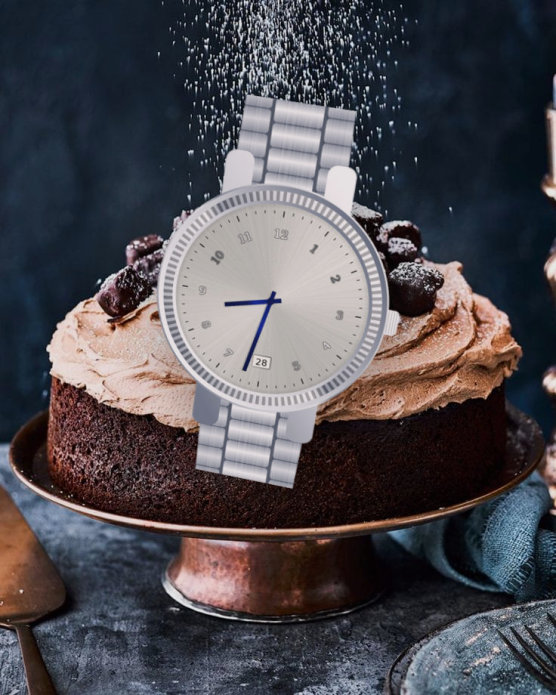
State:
8,32
